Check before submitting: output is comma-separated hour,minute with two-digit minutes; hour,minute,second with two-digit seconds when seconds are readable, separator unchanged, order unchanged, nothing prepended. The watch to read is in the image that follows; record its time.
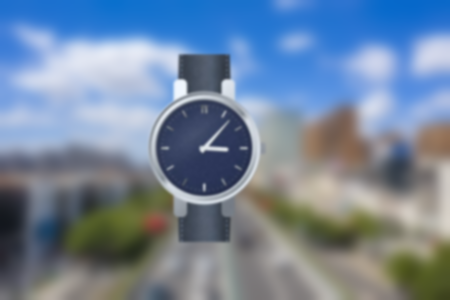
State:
3,07
